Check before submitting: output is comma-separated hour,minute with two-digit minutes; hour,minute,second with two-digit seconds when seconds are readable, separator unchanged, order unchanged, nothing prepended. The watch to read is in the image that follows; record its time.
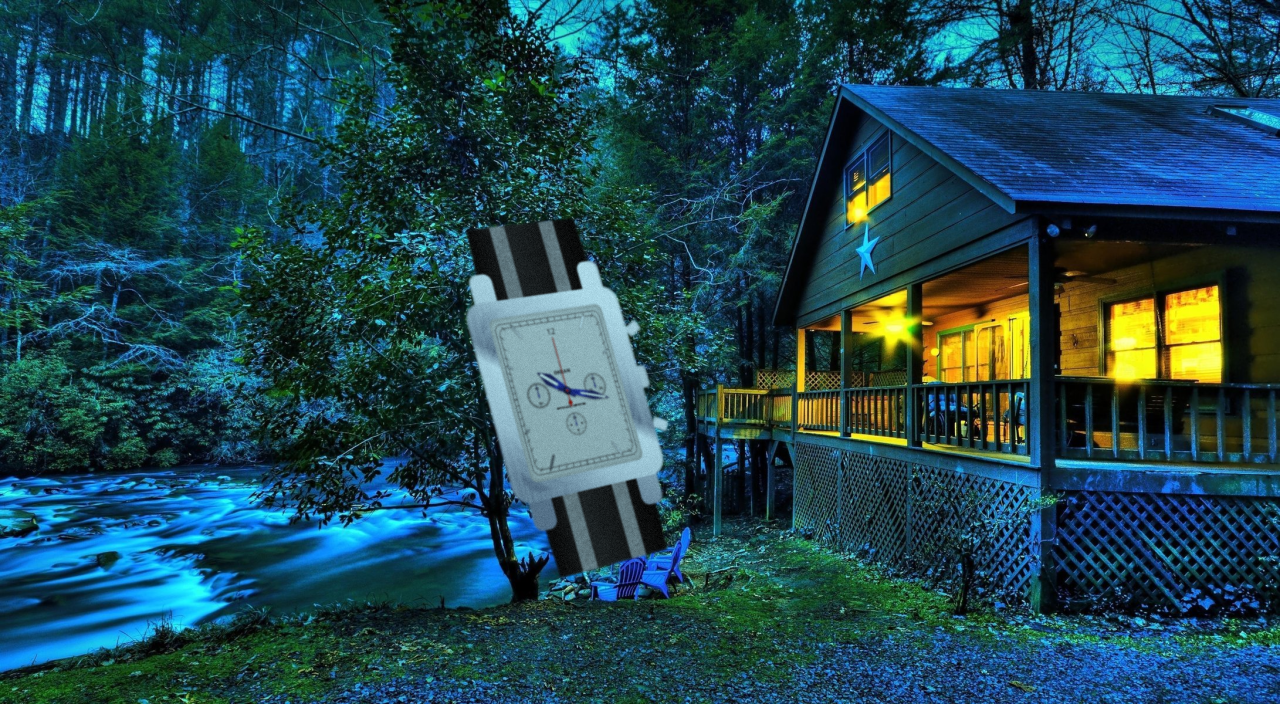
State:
10,18
